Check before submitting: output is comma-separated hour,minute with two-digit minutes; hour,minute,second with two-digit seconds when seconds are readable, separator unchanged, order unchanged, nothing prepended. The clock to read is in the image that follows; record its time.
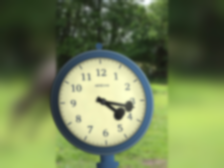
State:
4,17
